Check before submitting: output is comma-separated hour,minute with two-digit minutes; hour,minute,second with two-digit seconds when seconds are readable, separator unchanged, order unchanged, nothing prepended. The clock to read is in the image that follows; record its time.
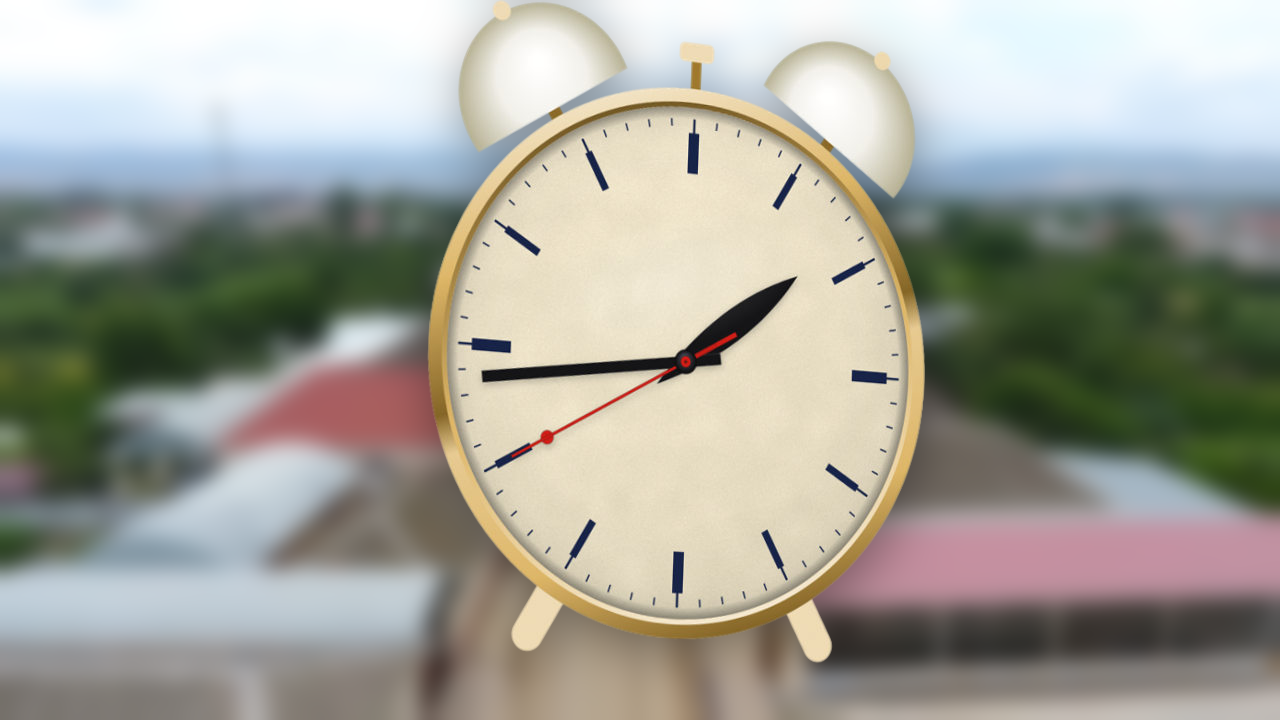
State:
1,43,40
